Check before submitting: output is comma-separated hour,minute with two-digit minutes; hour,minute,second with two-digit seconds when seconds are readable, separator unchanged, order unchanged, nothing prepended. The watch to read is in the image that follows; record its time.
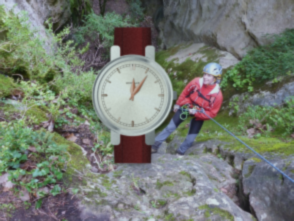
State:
12,06
